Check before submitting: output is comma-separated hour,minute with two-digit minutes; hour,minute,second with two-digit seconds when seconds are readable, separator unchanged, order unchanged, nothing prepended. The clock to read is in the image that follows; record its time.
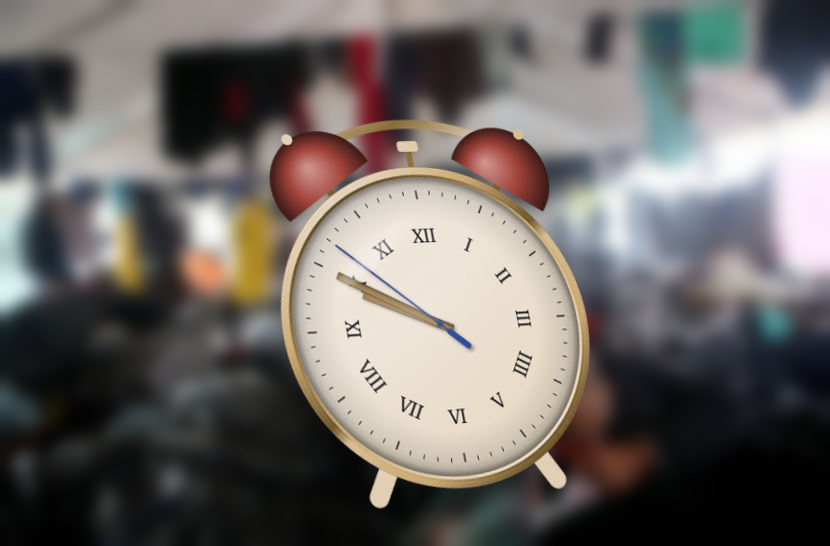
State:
9,49,52
